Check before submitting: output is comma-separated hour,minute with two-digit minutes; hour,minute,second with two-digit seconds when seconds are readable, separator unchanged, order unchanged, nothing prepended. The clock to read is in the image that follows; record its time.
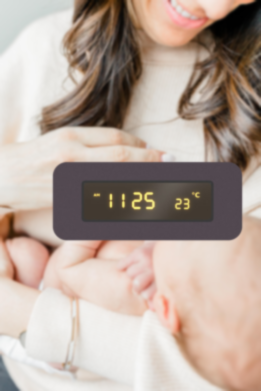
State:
11,25
